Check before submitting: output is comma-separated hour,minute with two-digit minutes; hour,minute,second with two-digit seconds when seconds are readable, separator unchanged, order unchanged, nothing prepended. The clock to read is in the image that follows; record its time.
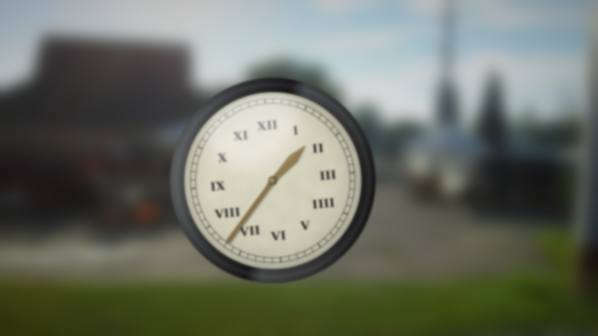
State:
1,37
